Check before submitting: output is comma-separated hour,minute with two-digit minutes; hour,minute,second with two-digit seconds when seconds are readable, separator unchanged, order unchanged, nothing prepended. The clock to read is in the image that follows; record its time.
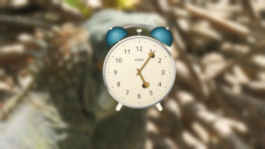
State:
5,06
